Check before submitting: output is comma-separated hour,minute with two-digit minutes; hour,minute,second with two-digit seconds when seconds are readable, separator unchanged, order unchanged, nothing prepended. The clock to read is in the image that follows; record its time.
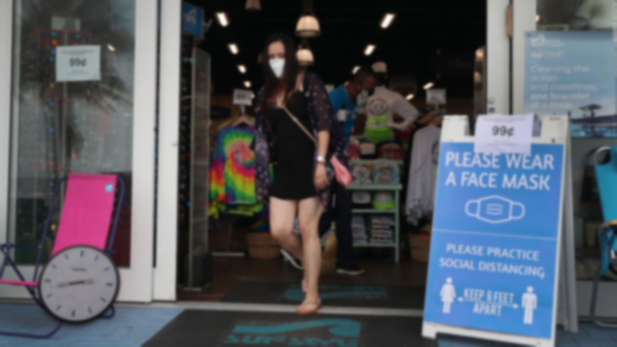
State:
2,43
